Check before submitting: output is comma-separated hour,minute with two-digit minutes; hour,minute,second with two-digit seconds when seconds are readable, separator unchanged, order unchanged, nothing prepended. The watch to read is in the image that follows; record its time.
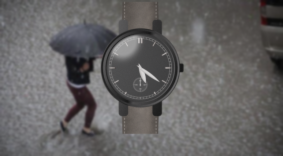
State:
5,21
